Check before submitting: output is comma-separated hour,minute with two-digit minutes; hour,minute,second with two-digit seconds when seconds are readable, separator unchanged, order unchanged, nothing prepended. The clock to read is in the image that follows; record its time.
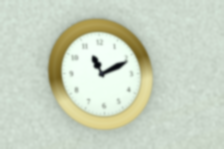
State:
11,11
